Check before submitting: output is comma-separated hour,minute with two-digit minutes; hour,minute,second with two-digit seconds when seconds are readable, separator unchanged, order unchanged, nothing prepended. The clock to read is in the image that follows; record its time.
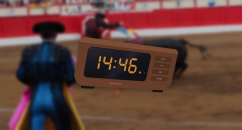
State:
14,46
